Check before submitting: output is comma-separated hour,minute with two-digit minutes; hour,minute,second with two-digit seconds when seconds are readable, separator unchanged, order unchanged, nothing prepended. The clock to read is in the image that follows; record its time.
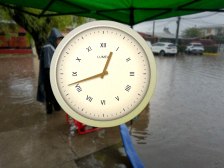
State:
12,42
